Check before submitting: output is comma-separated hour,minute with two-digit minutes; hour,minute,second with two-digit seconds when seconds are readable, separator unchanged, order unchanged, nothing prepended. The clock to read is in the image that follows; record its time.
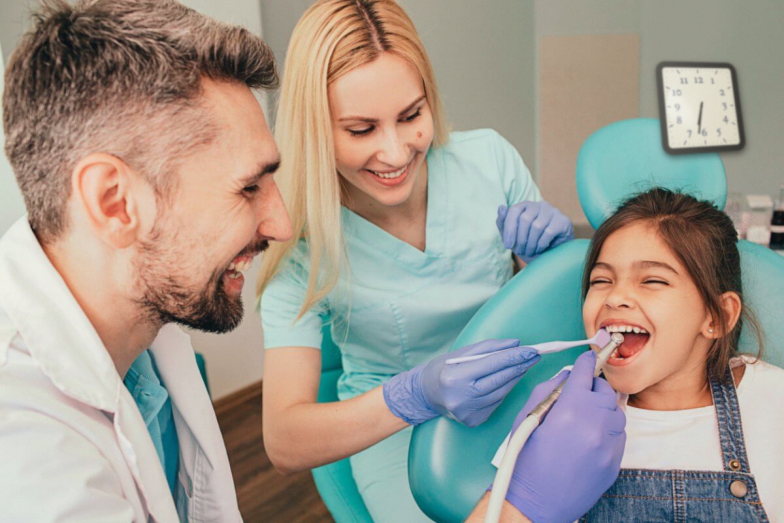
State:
6,32
